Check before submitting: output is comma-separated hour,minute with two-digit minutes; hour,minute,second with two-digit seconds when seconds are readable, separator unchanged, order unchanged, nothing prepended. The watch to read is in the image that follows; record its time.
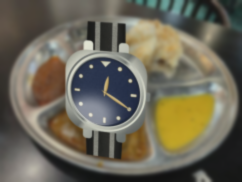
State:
12,20
